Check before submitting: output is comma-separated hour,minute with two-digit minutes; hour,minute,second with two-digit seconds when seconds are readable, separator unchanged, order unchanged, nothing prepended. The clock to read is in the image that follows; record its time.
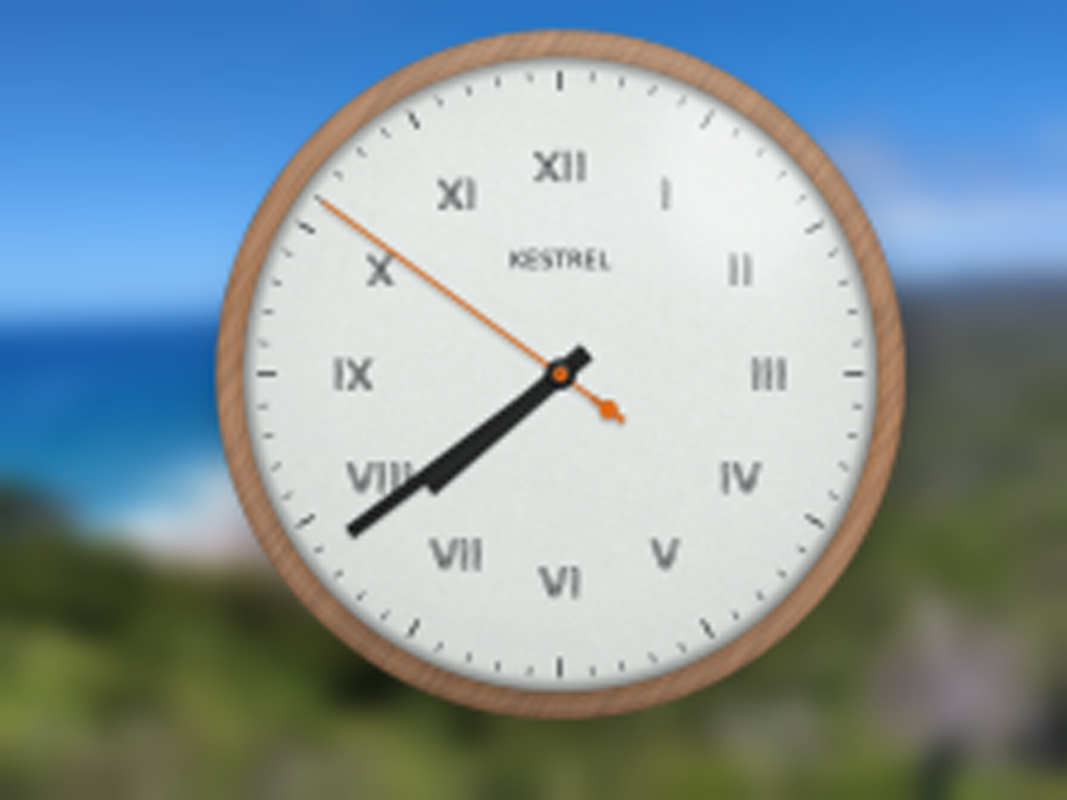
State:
7,38,51
